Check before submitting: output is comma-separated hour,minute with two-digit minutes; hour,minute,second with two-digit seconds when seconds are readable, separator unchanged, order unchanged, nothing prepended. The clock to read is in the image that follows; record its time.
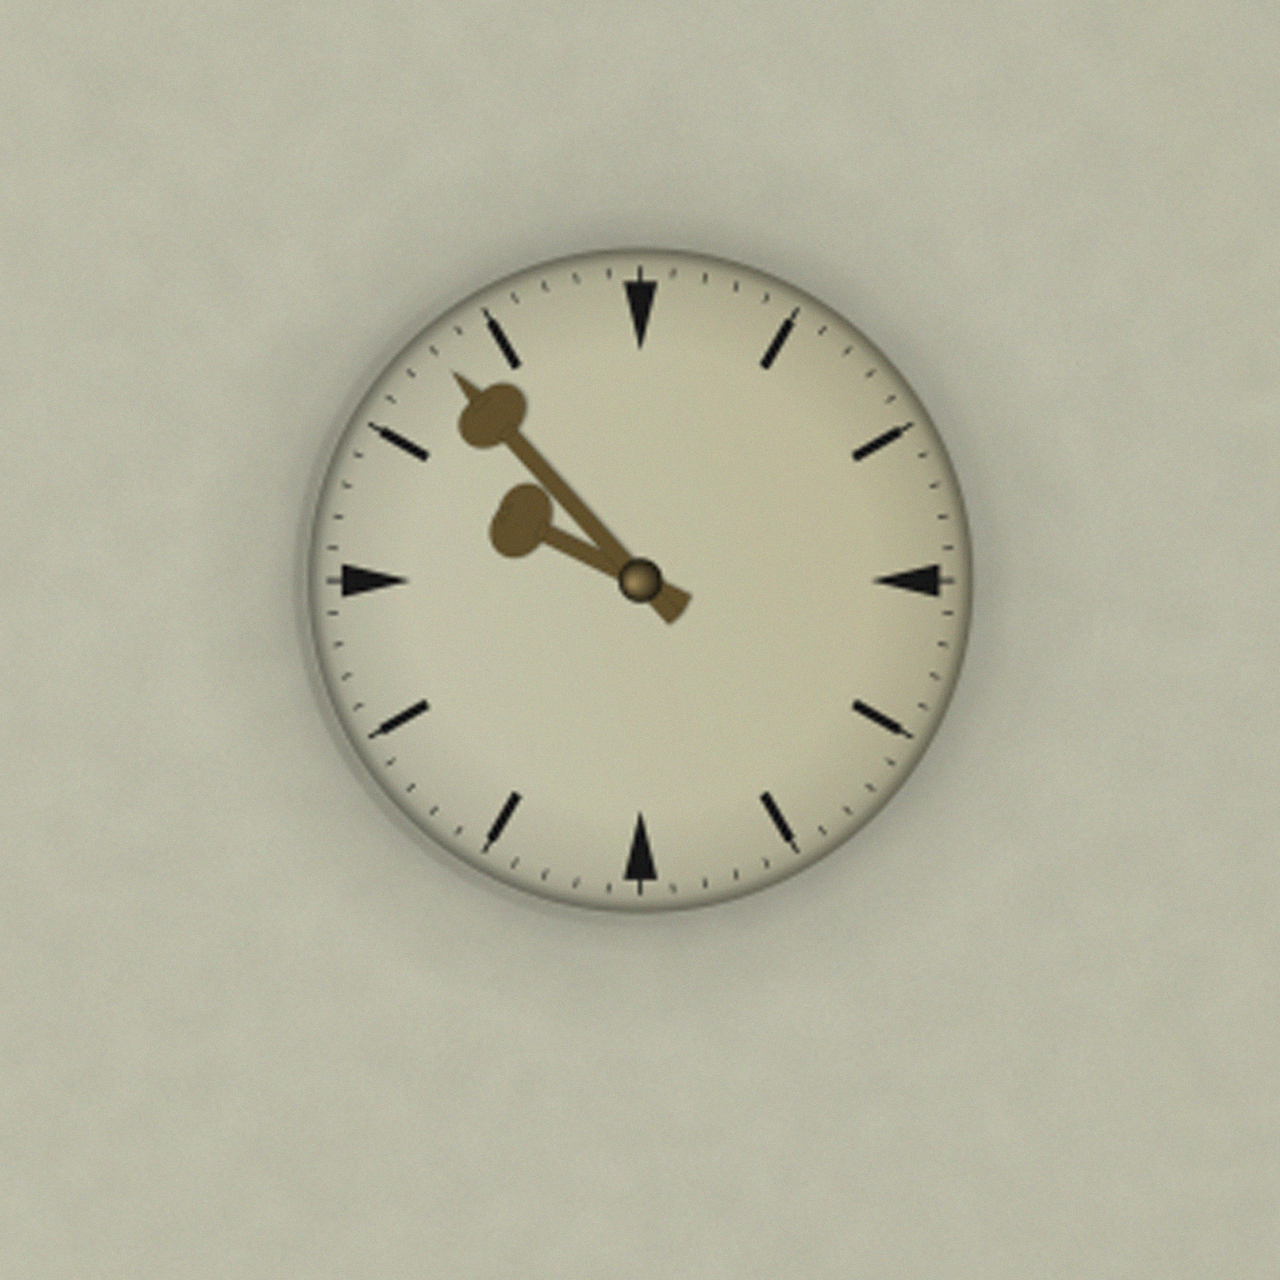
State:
9,53
